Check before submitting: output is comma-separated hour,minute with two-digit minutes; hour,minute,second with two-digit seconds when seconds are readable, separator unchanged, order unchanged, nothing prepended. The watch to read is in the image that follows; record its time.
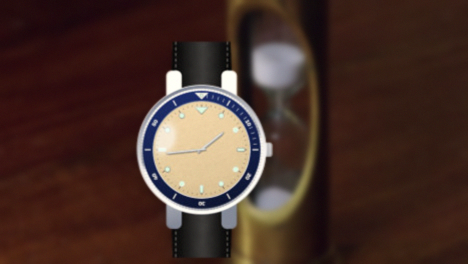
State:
1,44
